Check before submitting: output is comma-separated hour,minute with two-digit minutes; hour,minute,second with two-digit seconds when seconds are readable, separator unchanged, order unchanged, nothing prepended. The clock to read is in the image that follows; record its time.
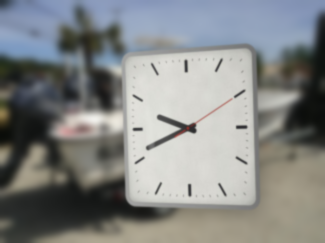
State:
9,41,10
